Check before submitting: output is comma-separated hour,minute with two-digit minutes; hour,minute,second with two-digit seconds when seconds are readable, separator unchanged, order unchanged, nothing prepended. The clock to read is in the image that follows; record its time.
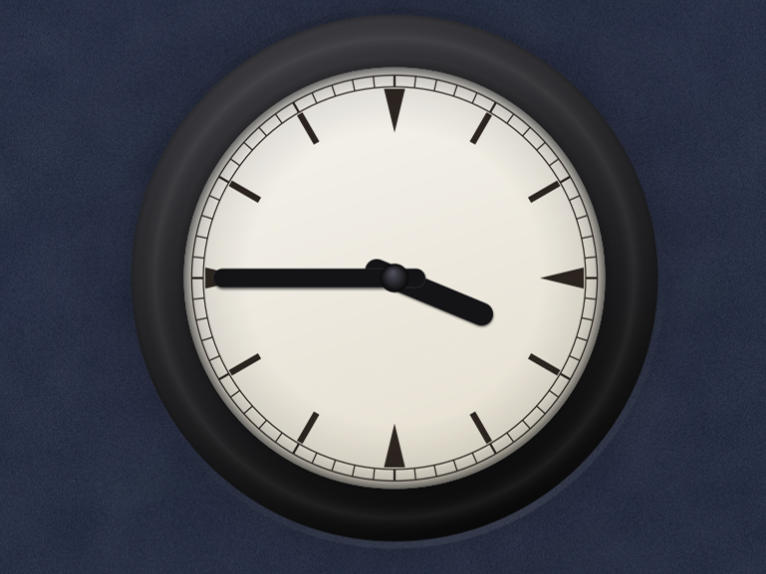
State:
3,45
